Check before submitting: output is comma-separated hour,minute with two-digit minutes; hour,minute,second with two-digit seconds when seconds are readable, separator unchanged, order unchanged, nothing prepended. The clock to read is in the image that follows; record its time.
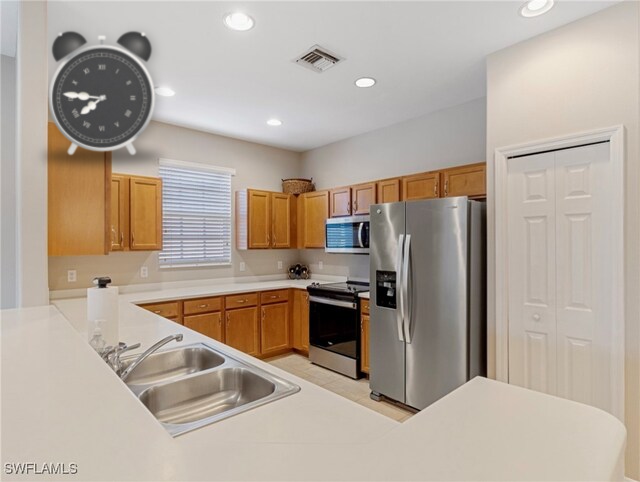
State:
7,46
